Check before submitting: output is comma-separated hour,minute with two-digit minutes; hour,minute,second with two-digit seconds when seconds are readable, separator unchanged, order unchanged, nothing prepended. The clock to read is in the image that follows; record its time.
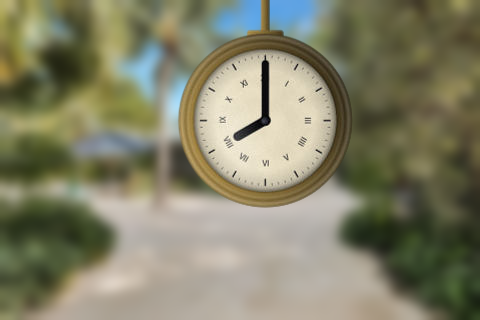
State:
8,00
